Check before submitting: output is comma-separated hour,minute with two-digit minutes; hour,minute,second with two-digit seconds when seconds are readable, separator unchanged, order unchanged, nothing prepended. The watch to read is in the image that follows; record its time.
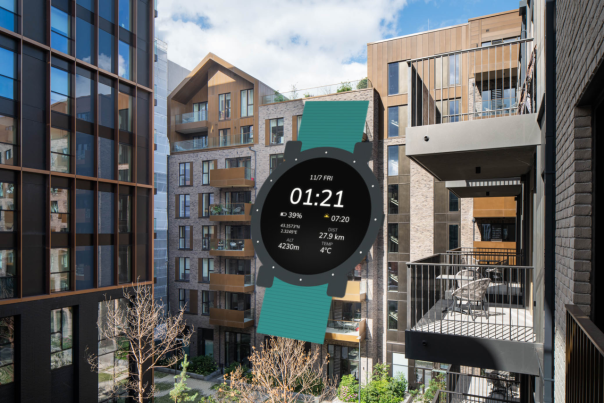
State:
1,21
